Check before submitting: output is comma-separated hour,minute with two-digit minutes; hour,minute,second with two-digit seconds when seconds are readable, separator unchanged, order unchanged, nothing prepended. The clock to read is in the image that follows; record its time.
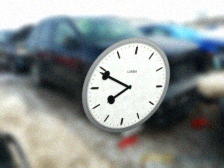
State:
7,49
